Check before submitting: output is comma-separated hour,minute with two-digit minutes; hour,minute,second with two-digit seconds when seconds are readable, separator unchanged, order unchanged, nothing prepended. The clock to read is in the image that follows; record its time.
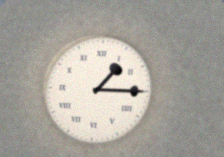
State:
1,15
